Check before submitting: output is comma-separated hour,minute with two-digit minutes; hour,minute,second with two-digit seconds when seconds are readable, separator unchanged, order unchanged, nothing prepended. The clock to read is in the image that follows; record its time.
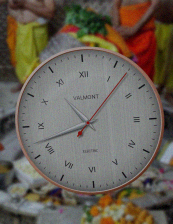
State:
10,42,07
